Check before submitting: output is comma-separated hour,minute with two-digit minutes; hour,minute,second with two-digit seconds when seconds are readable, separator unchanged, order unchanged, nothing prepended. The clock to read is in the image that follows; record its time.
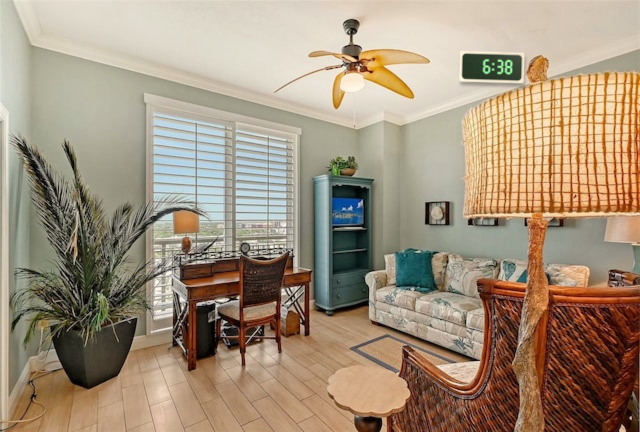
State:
6,38
